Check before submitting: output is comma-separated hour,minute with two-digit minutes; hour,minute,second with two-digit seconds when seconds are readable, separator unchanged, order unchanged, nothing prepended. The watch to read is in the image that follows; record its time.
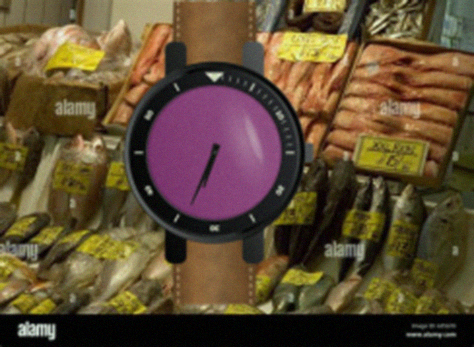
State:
6,34
